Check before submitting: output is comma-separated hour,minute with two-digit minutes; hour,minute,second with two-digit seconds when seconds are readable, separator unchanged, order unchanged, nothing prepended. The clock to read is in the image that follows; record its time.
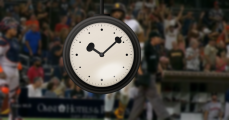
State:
10,08
